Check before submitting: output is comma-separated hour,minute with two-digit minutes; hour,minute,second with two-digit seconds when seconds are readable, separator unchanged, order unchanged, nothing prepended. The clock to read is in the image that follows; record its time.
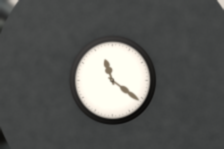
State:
11,21
